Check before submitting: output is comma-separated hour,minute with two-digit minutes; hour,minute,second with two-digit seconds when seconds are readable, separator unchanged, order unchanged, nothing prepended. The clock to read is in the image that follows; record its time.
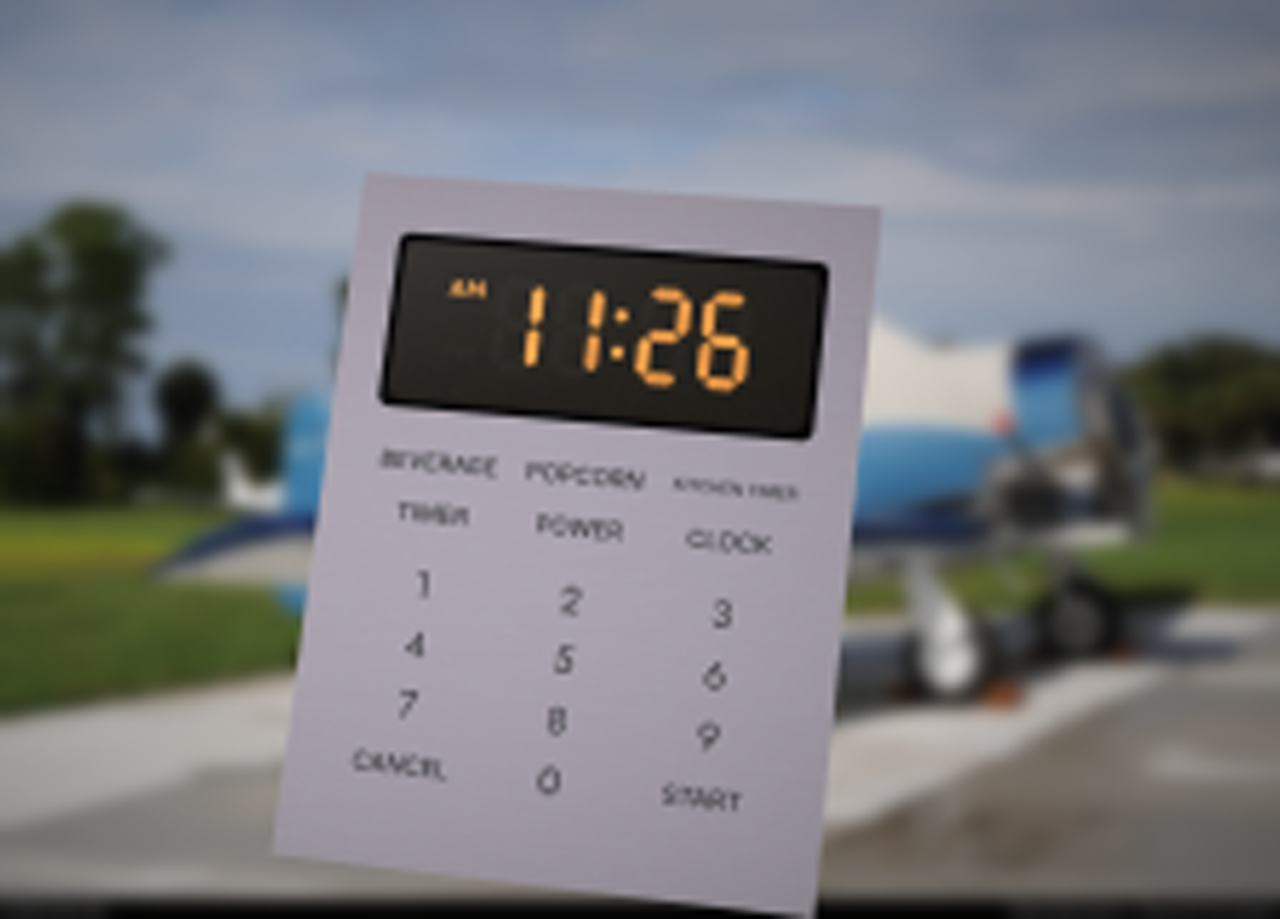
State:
11,26
